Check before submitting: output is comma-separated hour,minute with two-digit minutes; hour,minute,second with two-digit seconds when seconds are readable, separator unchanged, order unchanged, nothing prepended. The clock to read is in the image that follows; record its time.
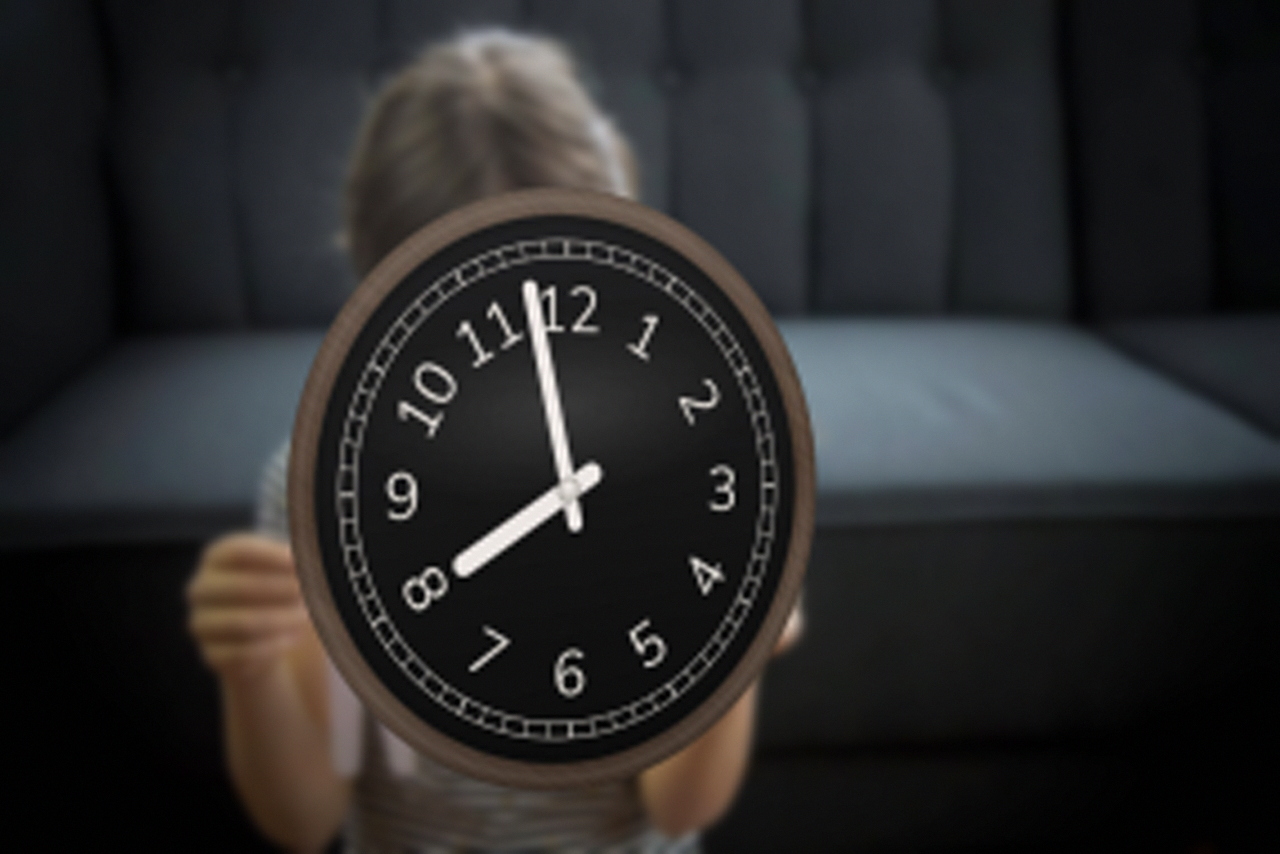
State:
7,58
